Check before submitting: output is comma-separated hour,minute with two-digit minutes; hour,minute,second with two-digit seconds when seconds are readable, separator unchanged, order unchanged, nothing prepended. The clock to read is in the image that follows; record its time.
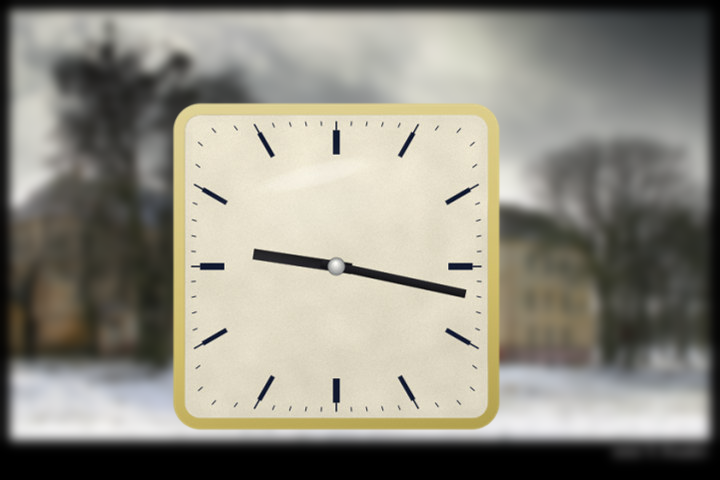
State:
9,17
